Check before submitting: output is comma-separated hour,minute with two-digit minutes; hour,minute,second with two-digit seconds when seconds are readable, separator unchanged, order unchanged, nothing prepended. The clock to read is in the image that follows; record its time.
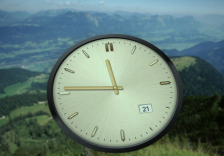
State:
11,46
